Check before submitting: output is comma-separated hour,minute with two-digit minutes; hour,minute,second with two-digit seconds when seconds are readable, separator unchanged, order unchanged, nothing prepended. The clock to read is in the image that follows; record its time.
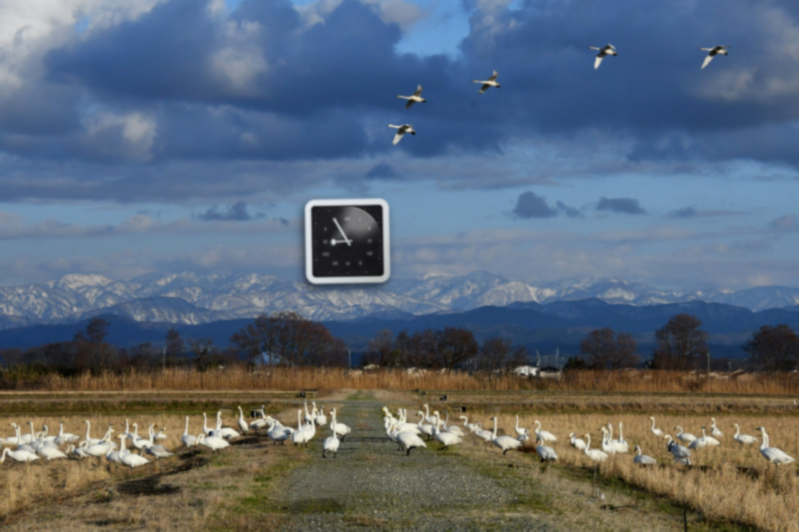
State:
8,55
